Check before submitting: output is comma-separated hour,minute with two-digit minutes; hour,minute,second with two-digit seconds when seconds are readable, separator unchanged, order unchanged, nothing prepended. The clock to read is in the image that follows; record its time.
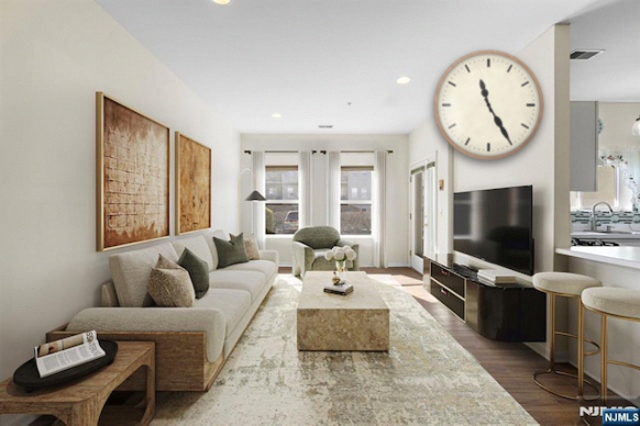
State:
11,25
